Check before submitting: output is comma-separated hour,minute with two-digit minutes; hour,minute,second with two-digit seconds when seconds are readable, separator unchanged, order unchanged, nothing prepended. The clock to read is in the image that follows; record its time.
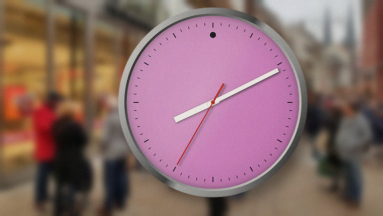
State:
8,10,35
